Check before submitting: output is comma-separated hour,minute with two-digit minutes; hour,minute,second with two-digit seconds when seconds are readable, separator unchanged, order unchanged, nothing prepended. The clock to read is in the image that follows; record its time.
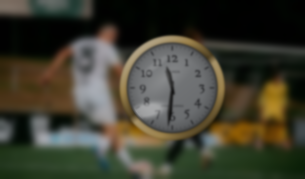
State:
11,31
